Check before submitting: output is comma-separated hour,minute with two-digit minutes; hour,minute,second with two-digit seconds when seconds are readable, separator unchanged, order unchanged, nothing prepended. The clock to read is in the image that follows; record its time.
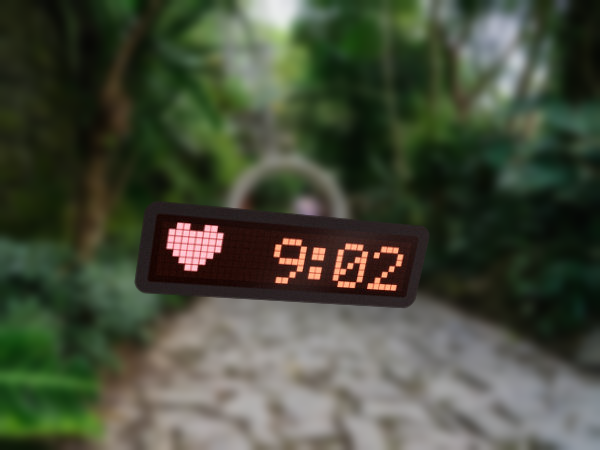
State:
9,02
